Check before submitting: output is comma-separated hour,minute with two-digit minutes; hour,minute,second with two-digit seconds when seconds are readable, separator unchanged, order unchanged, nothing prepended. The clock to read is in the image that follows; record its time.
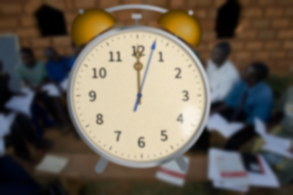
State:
12,00,03
